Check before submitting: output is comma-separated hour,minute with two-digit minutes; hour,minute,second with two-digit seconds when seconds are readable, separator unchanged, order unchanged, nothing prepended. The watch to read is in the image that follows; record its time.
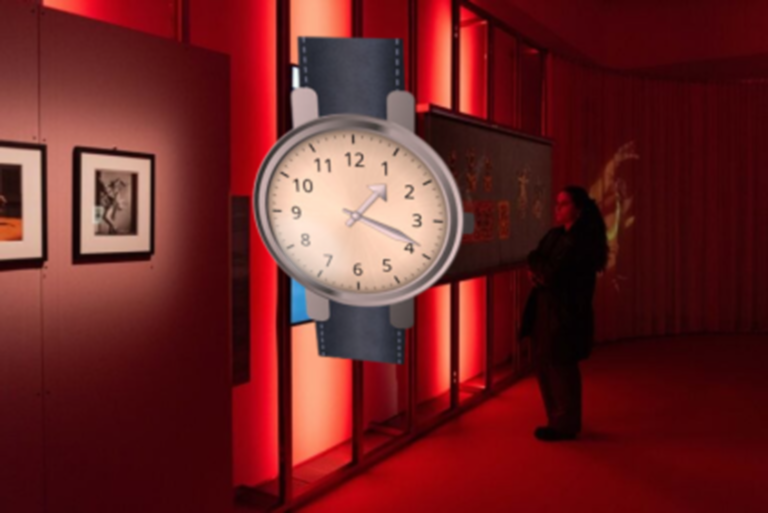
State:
1,19
